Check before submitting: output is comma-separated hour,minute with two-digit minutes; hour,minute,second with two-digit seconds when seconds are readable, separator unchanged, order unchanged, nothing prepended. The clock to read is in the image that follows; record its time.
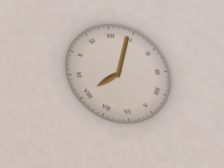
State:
8,04
